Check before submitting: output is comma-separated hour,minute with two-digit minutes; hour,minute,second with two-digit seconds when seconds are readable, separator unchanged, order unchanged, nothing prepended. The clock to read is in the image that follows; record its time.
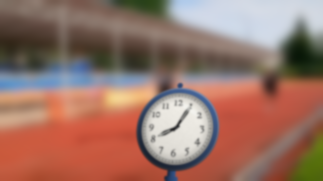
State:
8,05
